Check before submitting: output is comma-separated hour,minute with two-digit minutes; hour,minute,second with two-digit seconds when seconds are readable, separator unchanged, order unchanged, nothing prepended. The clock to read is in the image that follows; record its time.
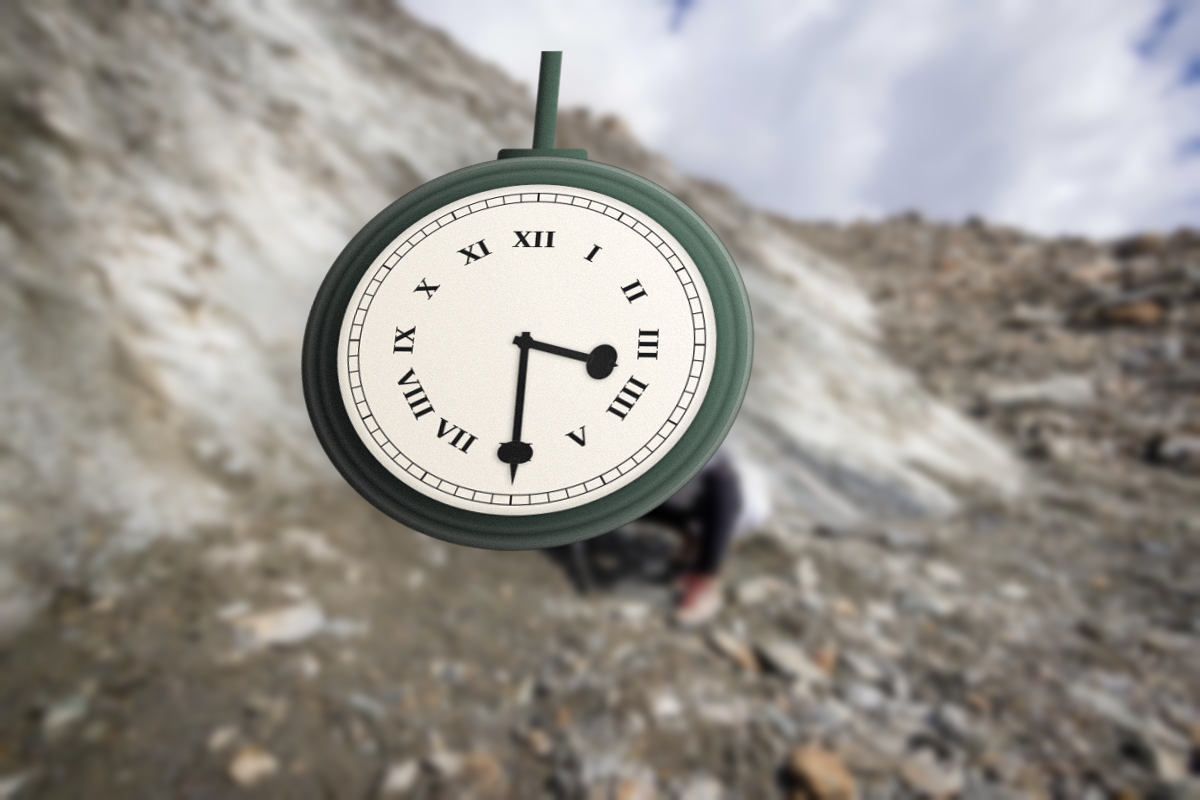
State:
3,30
